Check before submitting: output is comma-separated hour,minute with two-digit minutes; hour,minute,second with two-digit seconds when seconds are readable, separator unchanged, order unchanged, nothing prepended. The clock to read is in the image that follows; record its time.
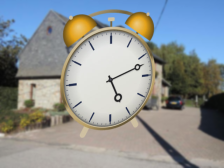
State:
5,12
